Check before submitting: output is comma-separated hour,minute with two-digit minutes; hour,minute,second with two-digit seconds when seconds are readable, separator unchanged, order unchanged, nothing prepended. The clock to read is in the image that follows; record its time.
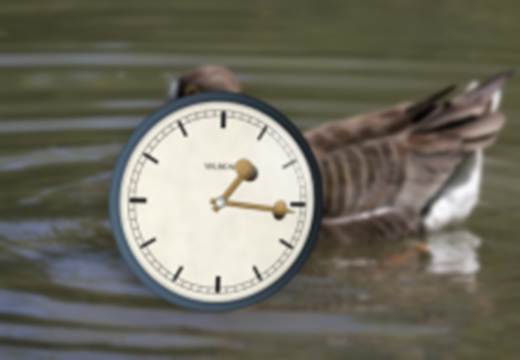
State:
1,16
